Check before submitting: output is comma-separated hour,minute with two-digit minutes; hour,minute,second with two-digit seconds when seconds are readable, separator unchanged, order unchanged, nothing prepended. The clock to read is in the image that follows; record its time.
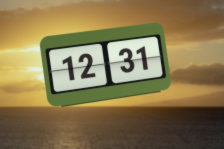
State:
12,31
